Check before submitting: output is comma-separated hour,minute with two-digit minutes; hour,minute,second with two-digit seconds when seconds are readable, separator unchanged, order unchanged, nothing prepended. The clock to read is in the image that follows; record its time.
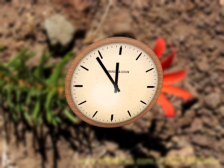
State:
11,54
